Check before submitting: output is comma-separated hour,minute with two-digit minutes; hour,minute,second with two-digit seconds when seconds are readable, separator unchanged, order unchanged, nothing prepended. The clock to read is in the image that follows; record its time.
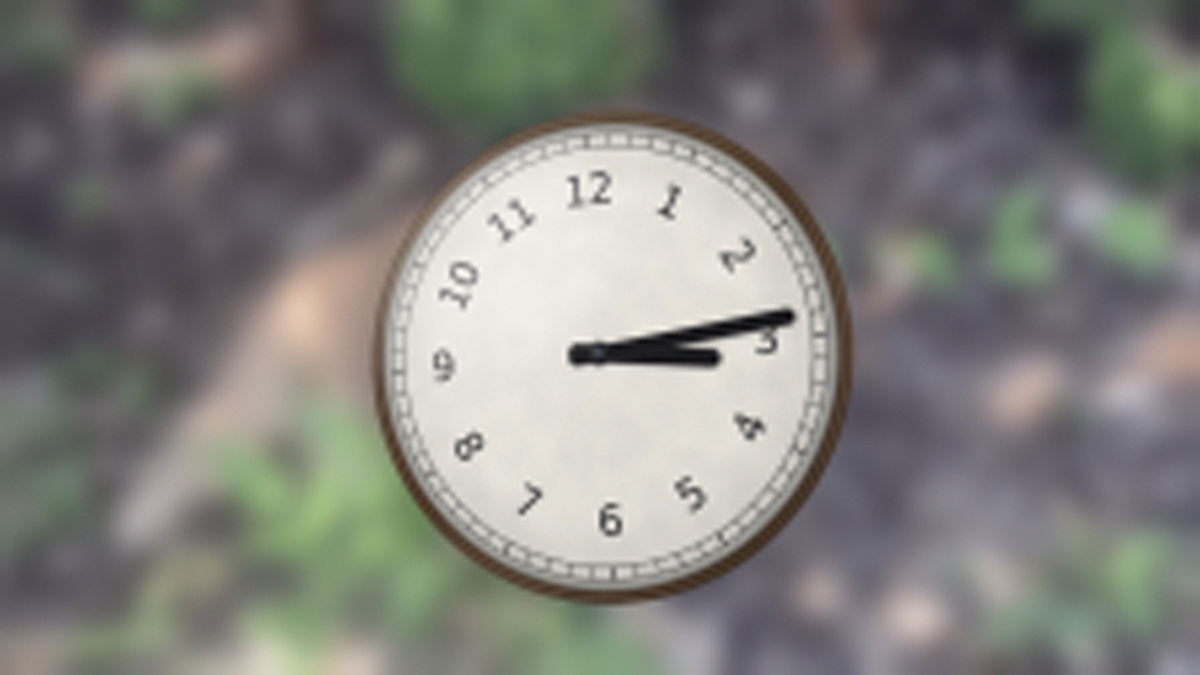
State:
3,14
